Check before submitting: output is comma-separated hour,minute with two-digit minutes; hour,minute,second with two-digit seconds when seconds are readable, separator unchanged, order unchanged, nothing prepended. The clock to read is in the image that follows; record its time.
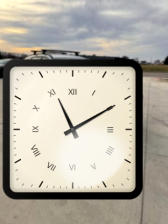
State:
11,10
